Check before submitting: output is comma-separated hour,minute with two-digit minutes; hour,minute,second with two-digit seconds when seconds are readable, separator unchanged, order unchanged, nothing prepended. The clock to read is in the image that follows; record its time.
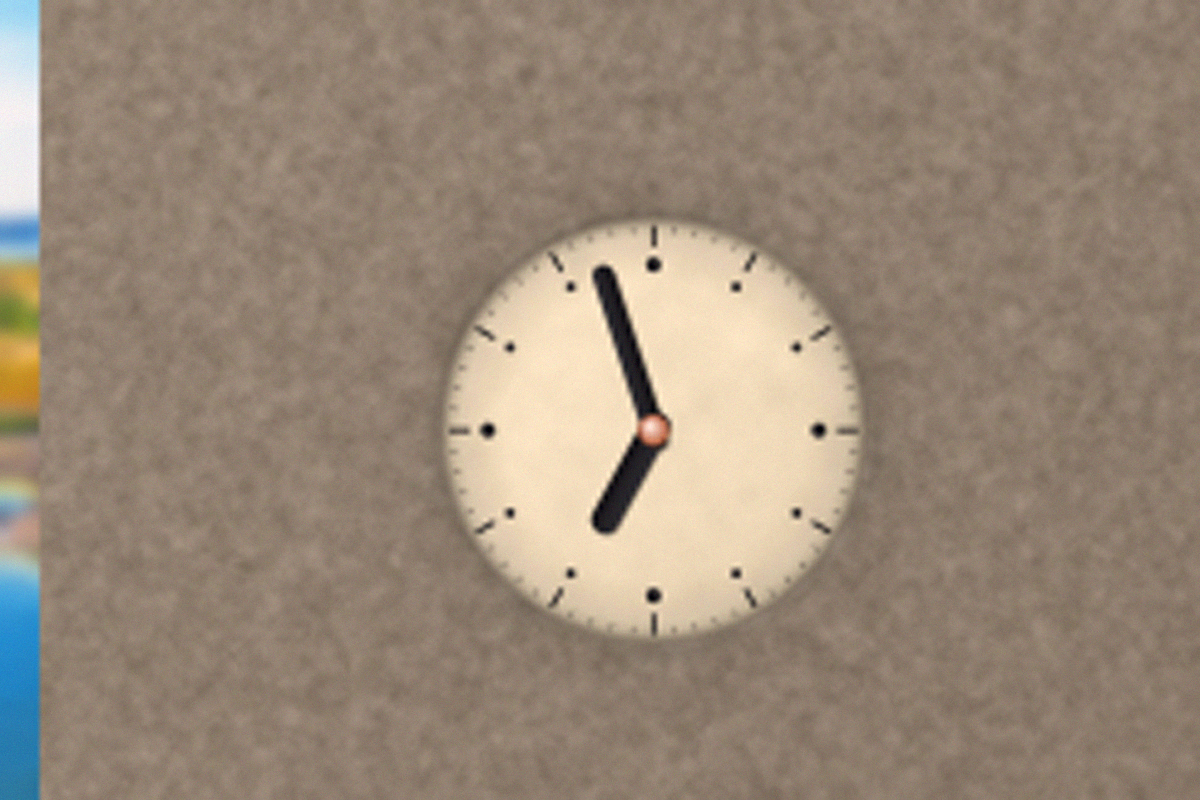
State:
6,57
